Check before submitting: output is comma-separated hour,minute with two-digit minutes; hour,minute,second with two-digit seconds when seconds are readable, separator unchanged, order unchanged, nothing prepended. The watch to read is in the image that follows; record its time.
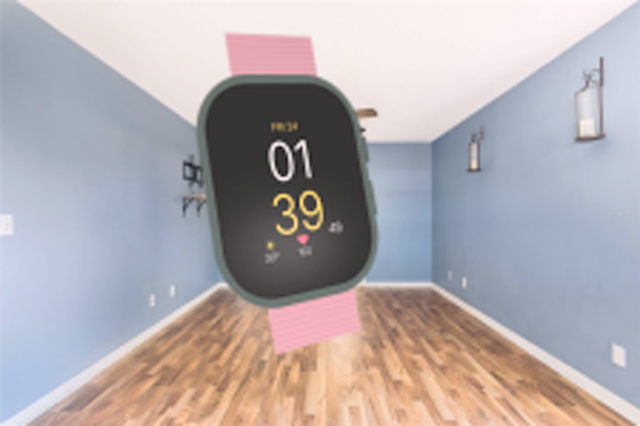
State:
1,39
